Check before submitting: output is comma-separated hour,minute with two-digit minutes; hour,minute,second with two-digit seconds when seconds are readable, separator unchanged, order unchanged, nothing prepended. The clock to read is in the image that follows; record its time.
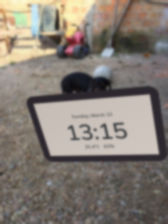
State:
13,15
